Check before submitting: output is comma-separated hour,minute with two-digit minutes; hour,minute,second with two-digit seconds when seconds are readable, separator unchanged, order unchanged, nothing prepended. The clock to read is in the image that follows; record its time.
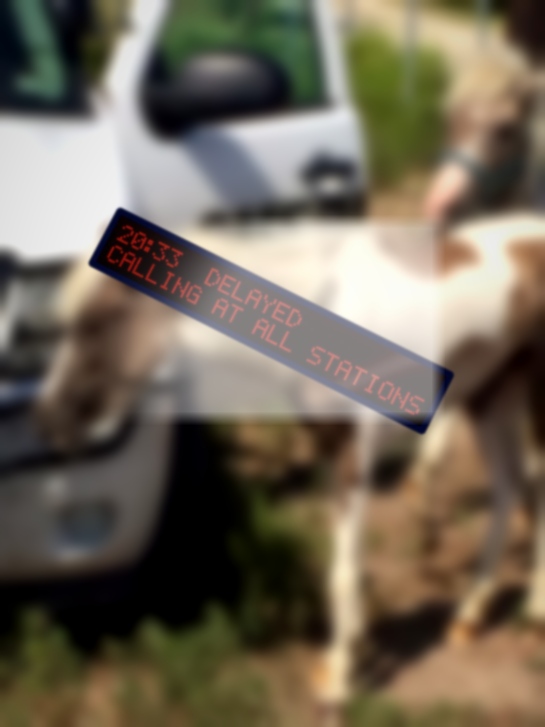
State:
20,33
